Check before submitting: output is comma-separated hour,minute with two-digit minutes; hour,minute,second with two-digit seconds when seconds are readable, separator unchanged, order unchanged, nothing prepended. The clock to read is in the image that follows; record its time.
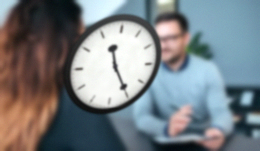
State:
11,25
